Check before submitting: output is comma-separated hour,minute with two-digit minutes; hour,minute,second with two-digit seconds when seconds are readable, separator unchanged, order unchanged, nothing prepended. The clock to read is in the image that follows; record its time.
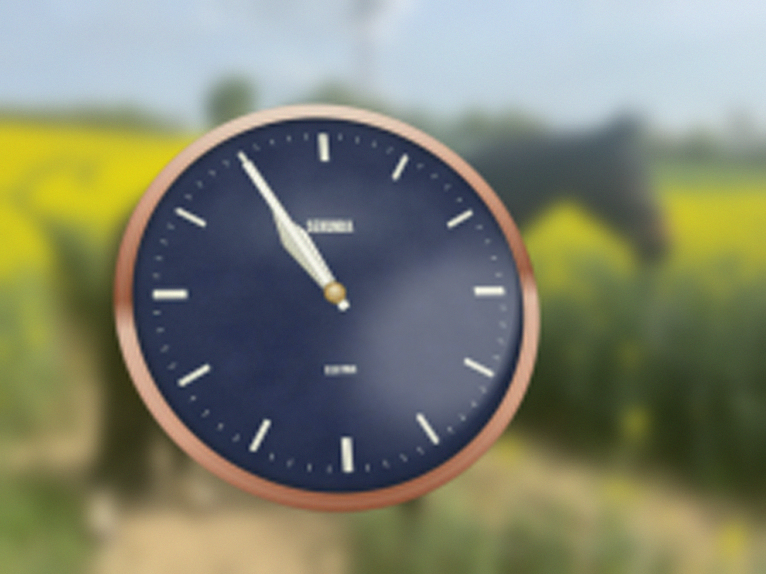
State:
10,55
